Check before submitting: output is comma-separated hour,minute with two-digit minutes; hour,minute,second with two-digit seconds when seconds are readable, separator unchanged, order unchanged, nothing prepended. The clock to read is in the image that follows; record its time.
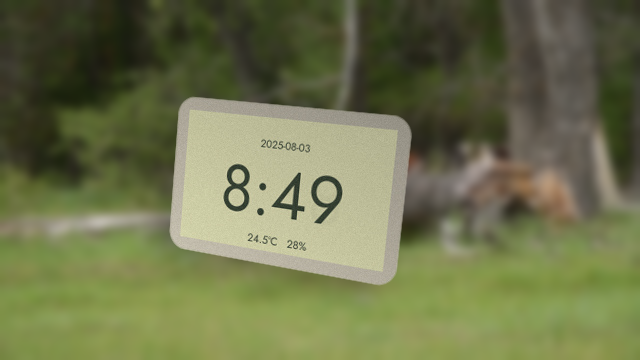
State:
8,49
